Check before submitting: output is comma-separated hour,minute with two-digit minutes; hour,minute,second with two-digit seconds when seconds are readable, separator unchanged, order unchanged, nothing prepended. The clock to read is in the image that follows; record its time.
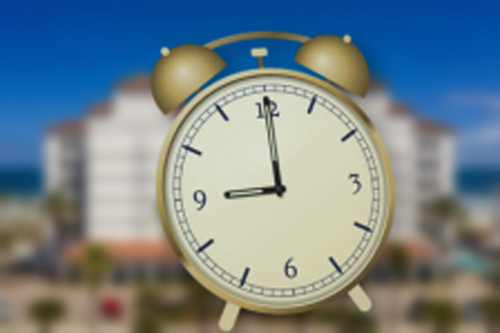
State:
9,00
